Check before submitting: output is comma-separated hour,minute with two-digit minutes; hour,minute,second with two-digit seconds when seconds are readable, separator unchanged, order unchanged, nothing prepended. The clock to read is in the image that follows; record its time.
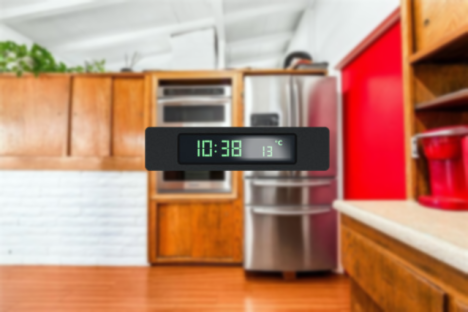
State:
10,38
